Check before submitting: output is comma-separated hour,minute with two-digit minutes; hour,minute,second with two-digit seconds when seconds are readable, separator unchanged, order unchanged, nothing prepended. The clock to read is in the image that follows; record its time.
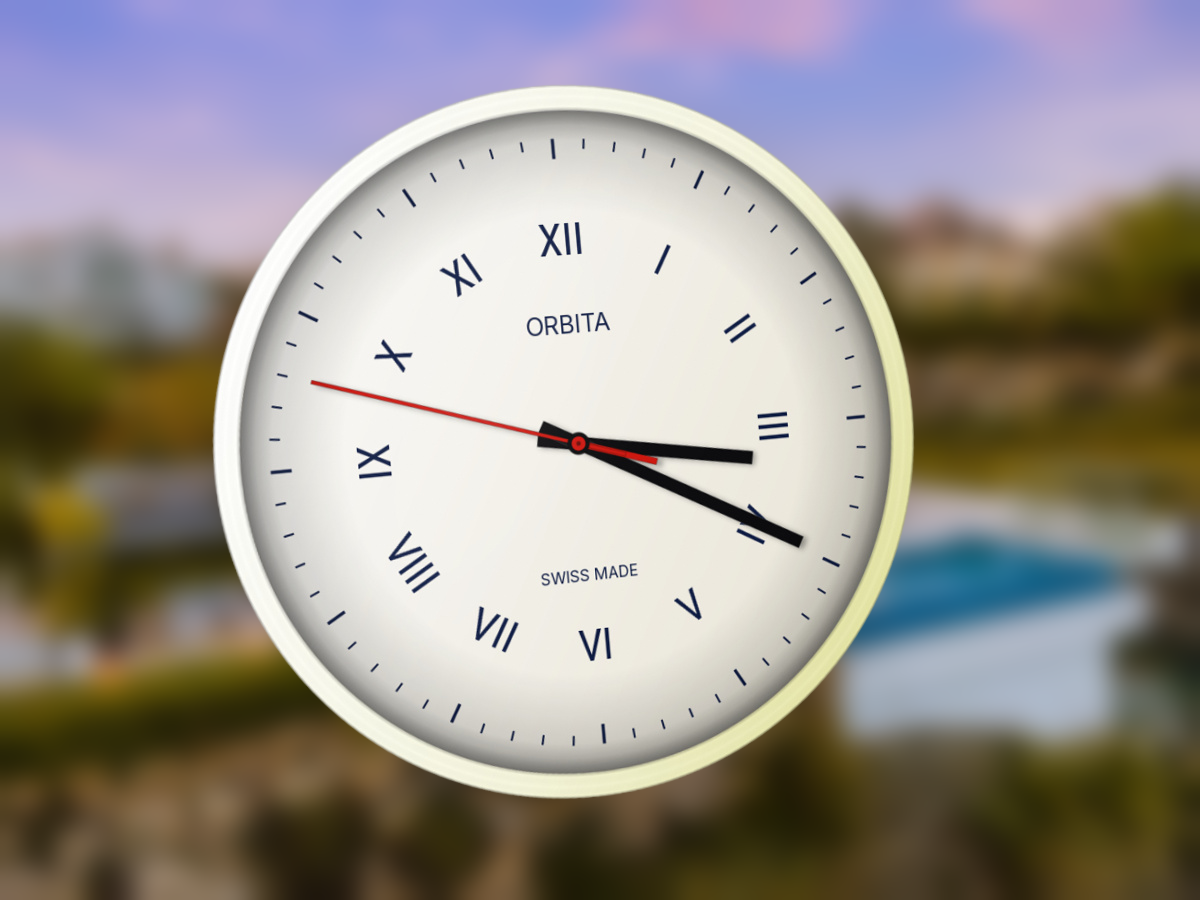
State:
3,19,48
